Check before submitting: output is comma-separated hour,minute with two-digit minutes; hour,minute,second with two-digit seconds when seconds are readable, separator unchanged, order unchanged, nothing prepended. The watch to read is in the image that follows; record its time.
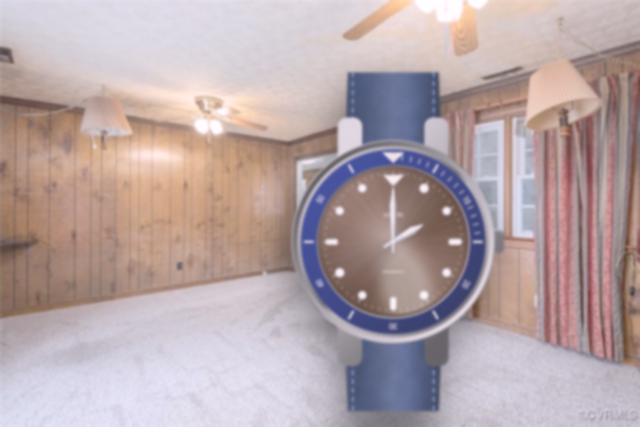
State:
2,00
